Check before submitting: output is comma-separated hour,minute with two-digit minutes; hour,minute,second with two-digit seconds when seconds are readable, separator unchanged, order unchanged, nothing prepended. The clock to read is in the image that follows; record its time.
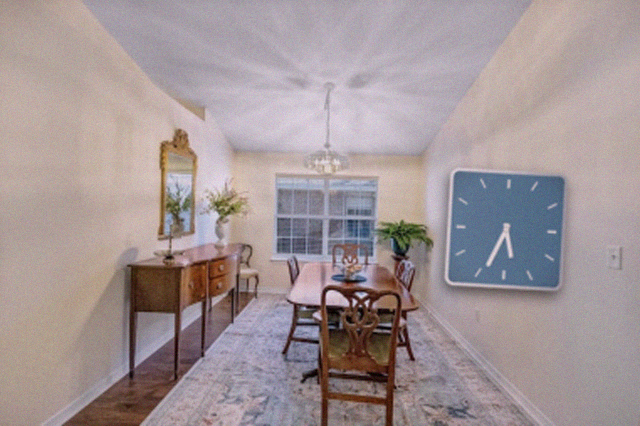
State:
5,34
